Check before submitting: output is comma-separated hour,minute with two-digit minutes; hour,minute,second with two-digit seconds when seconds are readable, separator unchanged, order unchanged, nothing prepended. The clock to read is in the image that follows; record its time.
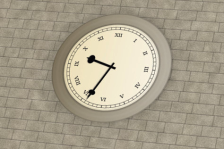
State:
9,34
